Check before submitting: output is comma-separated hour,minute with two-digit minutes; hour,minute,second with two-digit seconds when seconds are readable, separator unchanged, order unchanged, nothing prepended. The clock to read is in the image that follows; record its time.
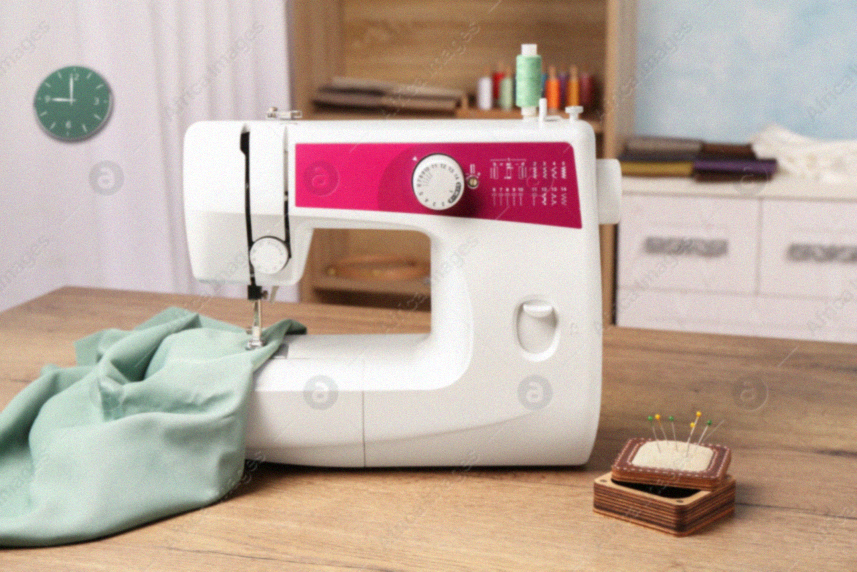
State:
8,59
